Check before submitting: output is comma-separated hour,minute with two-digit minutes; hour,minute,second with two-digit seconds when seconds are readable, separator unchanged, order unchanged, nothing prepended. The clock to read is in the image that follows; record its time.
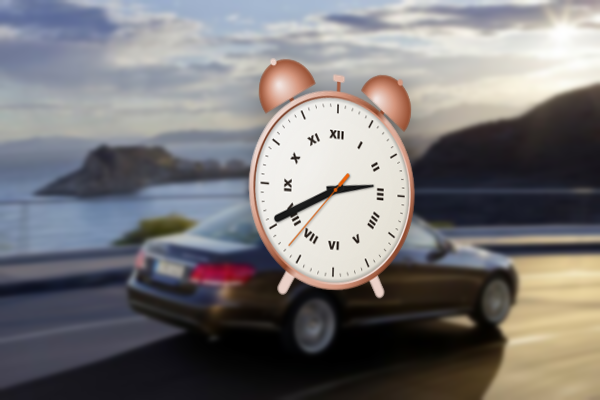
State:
2,40,37
